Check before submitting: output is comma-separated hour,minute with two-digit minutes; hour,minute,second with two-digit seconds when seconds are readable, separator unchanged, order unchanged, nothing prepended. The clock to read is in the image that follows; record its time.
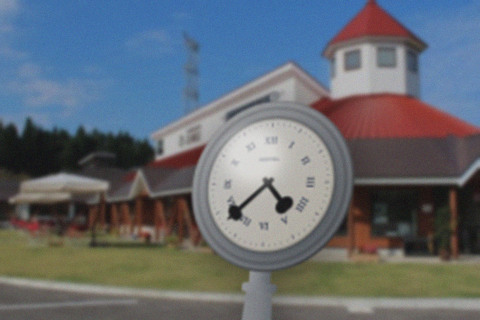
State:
4,38
